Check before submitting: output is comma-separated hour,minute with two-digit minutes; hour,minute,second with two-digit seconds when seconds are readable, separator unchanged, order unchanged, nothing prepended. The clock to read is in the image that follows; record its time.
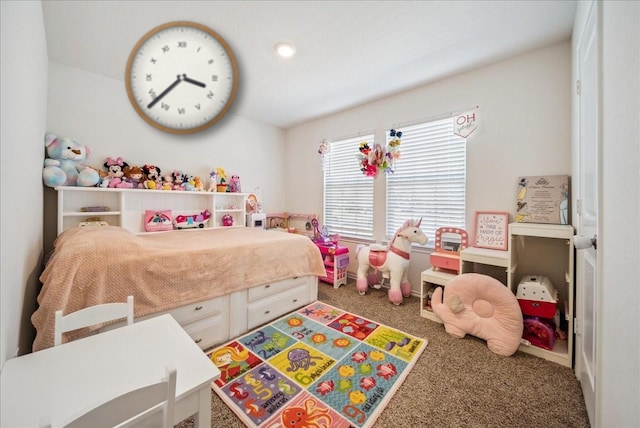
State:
3,38
